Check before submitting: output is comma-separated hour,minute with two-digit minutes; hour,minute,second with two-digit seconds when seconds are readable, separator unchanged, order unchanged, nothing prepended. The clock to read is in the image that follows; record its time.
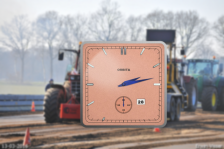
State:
2,13
